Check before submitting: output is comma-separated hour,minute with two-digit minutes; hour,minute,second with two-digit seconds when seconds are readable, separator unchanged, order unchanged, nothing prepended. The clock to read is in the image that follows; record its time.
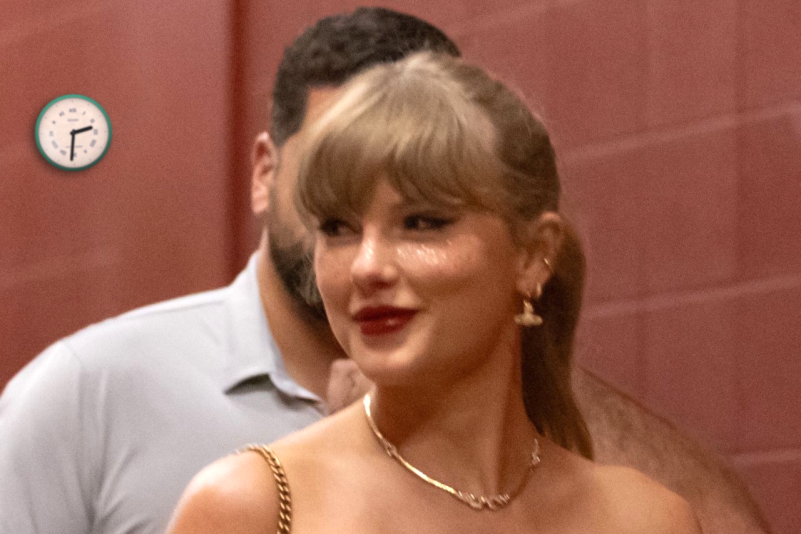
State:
2,31
